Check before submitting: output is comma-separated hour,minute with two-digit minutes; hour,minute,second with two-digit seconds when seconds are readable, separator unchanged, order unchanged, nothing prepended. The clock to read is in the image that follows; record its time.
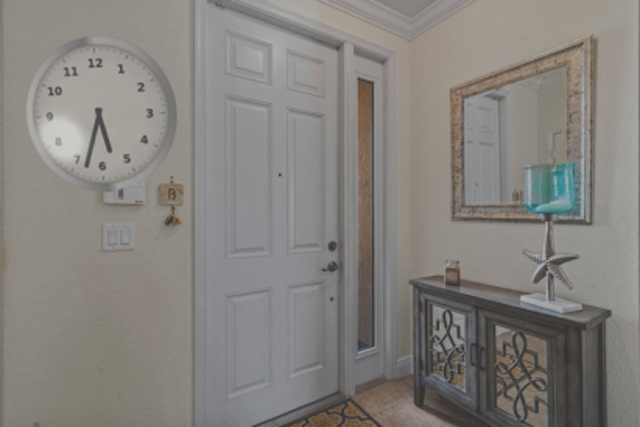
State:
5,33
